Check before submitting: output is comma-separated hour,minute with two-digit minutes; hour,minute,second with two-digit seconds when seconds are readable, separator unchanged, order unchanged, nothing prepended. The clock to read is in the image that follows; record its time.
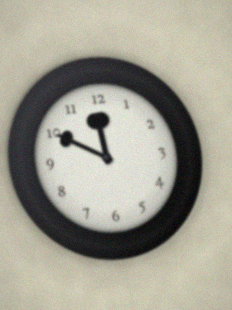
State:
11,50
